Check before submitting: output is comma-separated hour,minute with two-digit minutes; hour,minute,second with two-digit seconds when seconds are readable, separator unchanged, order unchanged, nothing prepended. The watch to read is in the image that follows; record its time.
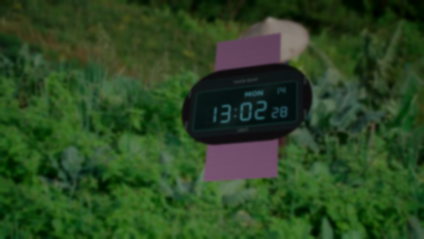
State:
13,02
